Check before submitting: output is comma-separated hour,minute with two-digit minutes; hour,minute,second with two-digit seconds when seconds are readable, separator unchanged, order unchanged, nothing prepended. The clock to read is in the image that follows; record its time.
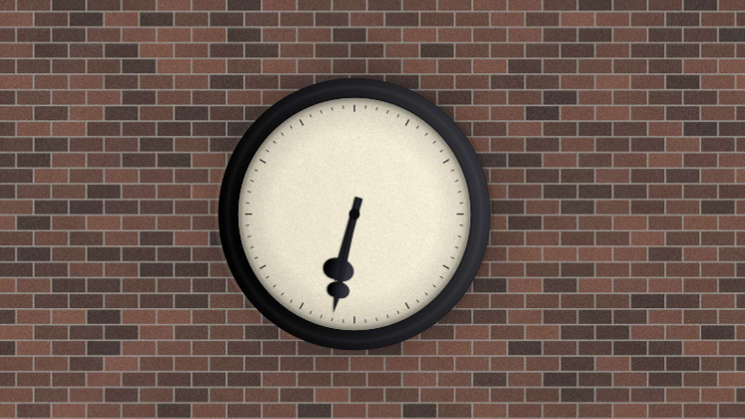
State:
6,32
